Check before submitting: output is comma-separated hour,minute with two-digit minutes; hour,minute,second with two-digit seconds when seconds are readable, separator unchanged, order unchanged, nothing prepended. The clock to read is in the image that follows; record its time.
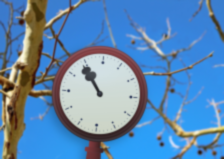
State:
10,54
